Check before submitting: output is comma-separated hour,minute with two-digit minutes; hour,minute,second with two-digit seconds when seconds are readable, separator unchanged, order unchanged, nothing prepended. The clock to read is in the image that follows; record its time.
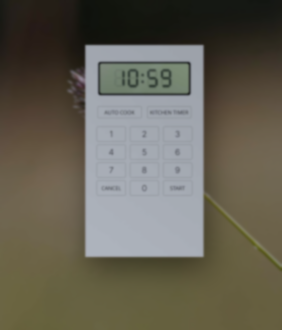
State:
10,59
